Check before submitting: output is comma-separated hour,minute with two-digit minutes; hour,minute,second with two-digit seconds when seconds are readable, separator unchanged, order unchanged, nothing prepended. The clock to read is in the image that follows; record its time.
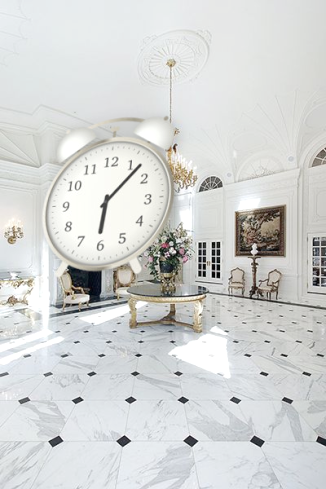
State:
6,07
